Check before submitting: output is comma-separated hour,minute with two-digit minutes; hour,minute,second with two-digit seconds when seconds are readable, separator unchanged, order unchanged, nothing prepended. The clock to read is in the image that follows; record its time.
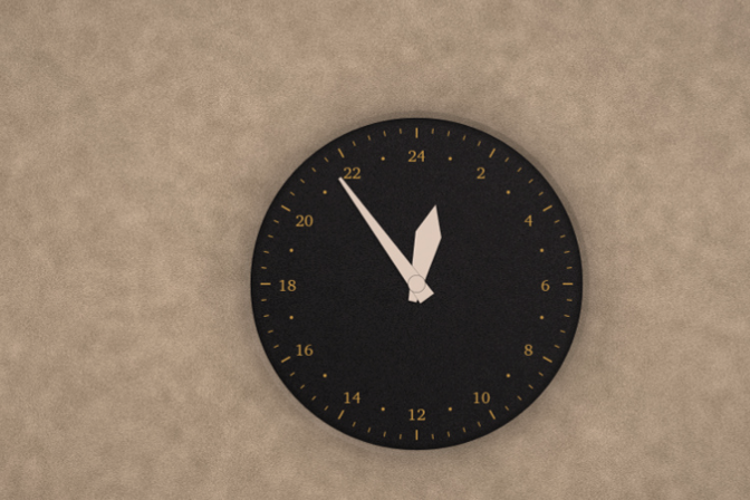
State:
0,54
